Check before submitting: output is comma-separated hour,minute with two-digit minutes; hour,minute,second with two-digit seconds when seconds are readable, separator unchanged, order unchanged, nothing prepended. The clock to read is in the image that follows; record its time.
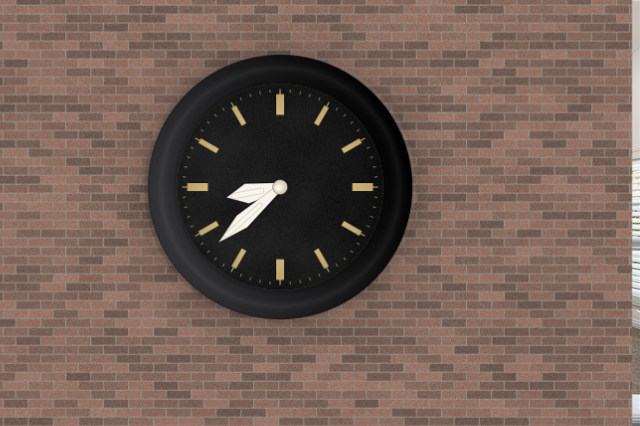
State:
8,38
